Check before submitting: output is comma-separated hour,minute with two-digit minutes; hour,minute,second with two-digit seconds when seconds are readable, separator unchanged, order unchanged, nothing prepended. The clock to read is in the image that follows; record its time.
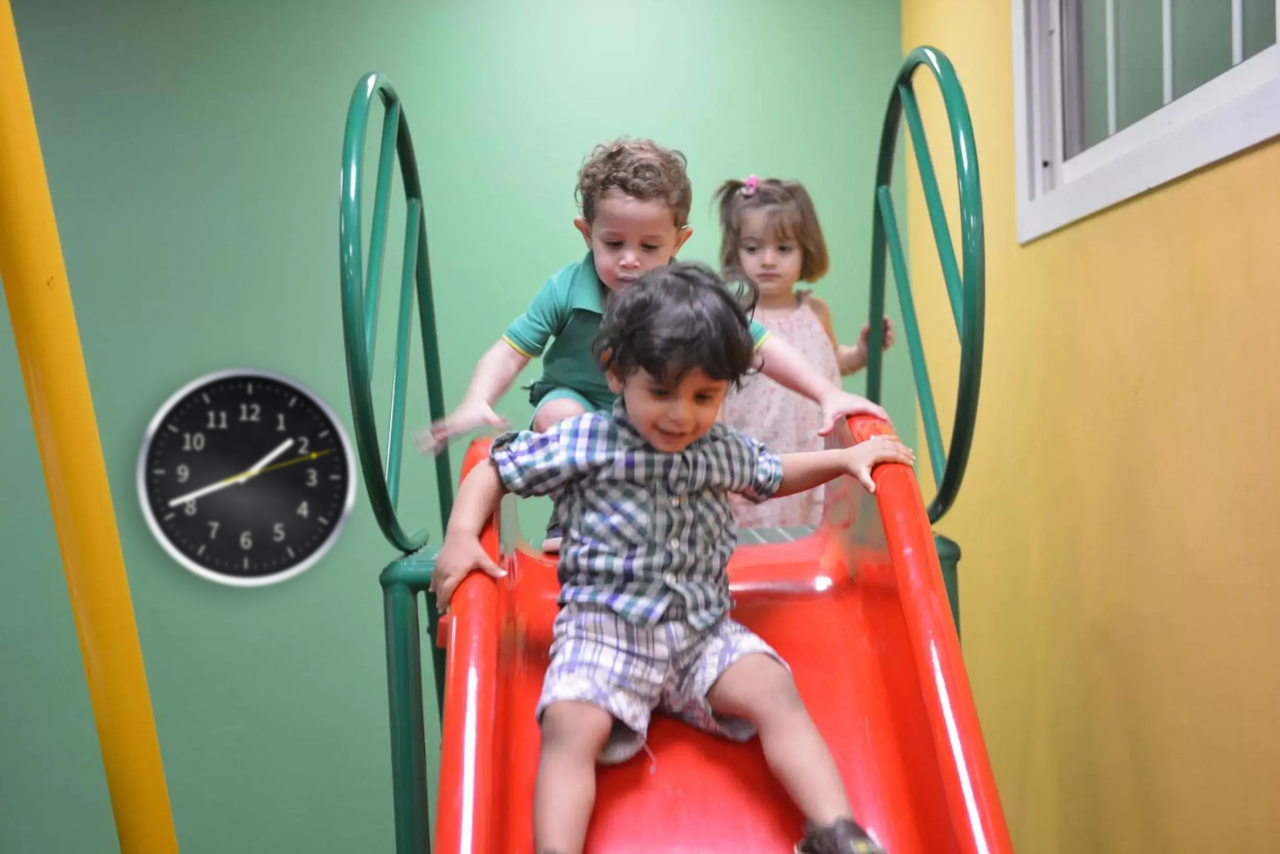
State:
1,41,12
